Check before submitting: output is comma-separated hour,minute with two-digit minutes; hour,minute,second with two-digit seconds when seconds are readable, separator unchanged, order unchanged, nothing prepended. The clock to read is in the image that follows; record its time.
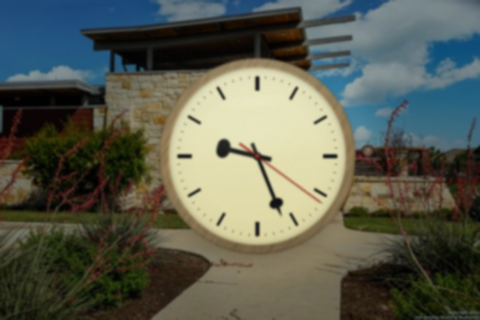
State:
9,26,21
